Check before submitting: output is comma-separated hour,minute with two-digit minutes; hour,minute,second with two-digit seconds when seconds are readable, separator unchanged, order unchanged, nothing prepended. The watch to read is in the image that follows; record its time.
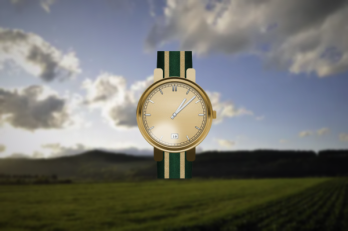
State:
1,08
